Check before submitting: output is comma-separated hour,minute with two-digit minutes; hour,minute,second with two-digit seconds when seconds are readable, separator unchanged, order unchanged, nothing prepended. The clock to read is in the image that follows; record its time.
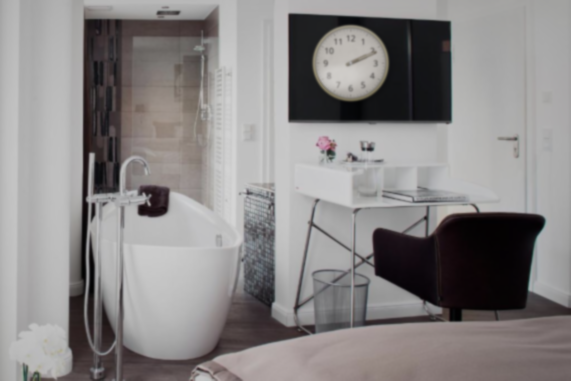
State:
2,11
